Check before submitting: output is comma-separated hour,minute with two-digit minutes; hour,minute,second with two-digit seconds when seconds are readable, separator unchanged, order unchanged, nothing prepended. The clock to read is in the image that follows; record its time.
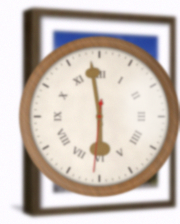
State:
5,58,31
